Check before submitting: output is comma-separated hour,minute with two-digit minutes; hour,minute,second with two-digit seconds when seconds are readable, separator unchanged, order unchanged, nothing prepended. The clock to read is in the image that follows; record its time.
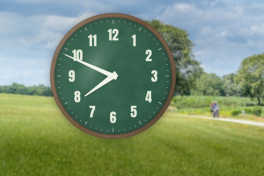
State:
7,49
